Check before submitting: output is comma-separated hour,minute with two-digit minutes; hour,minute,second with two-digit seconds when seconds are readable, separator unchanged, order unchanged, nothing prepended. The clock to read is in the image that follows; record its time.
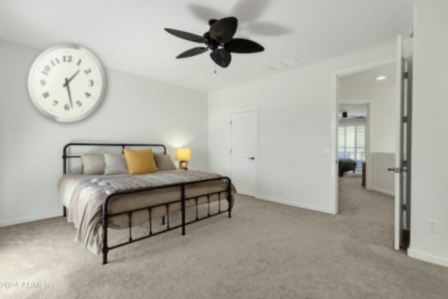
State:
1,28
